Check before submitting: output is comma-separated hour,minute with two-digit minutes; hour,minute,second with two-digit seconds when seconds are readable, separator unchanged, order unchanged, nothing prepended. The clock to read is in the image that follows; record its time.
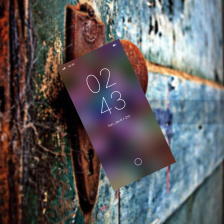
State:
2,43
